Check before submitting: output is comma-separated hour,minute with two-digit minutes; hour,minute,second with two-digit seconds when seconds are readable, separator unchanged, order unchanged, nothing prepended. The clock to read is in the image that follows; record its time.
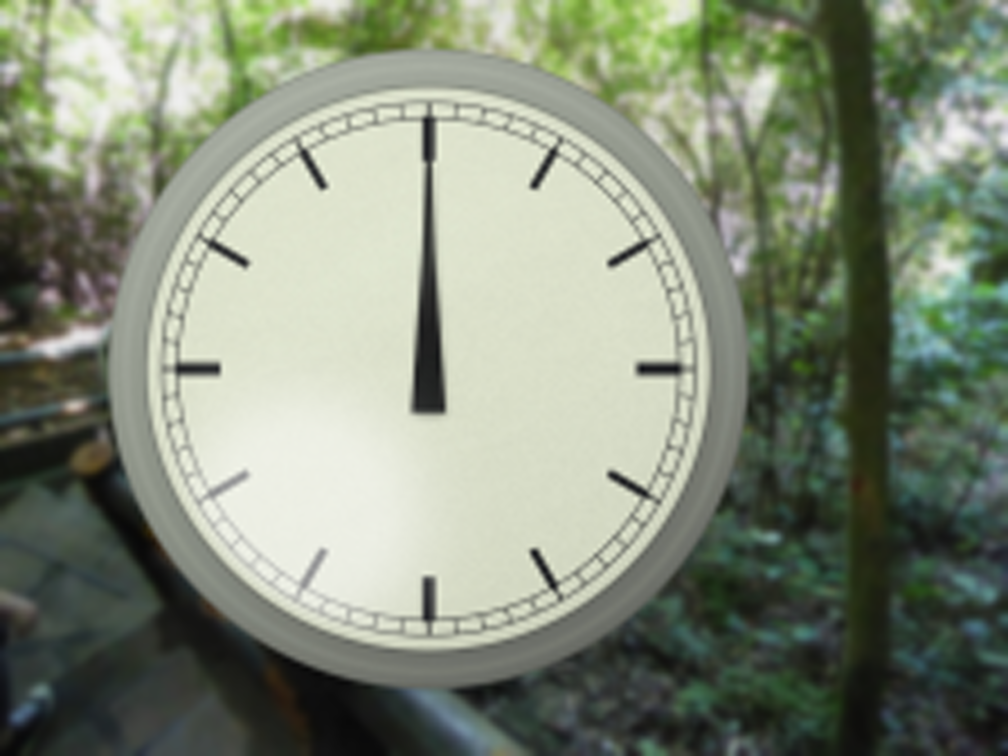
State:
12,00
